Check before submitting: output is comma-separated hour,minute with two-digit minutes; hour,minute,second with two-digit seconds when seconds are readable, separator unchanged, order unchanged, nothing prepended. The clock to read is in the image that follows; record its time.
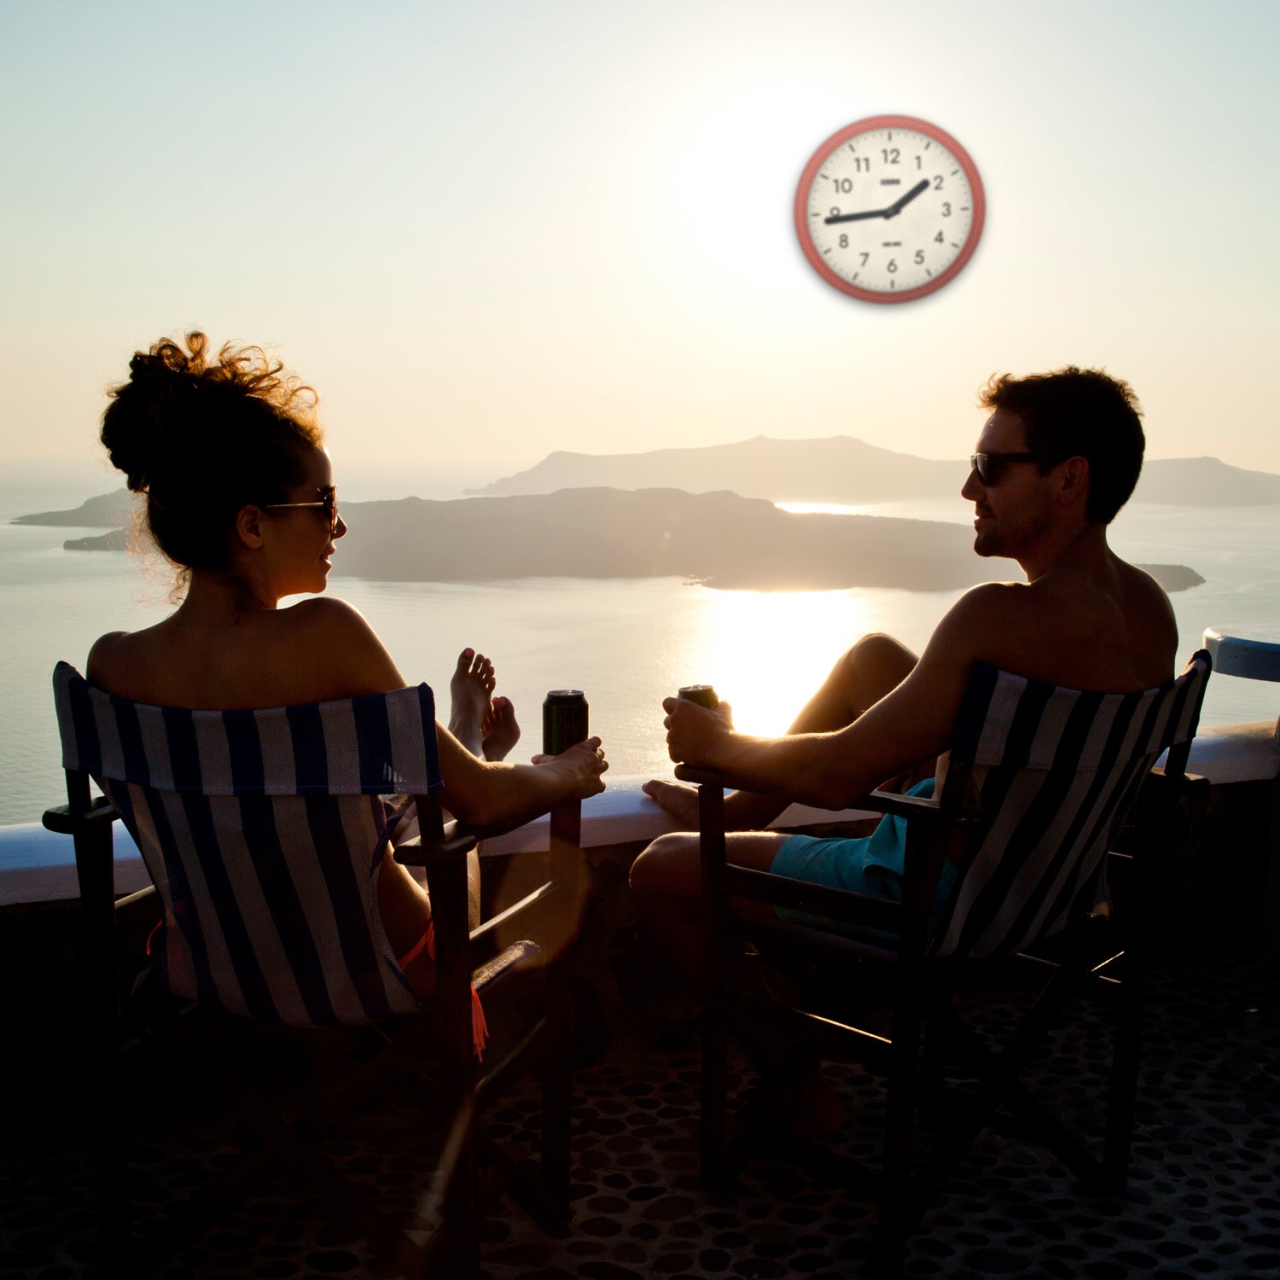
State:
1,44
